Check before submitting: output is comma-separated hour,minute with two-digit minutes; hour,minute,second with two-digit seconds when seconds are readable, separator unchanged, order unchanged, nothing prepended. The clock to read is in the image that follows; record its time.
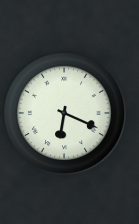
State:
6,19
